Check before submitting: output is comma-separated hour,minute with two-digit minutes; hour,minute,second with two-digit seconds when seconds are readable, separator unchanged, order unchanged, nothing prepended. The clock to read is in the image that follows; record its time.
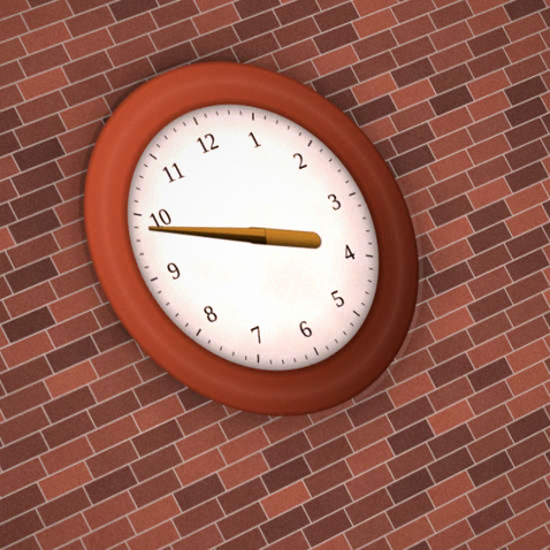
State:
3,49
